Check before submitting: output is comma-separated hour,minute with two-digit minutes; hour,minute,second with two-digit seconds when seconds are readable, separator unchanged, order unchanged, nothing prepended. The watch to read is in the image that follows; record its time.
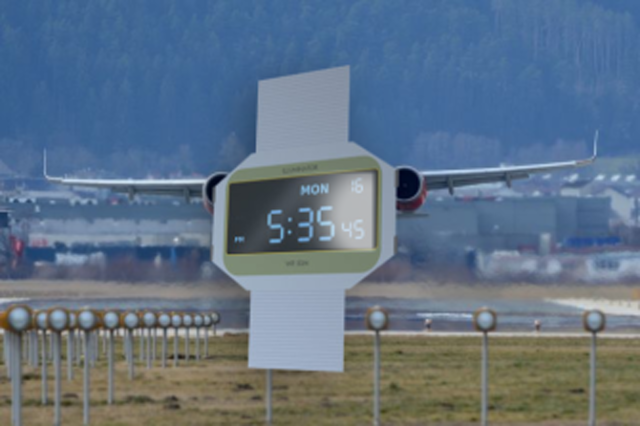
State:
5,35,45
